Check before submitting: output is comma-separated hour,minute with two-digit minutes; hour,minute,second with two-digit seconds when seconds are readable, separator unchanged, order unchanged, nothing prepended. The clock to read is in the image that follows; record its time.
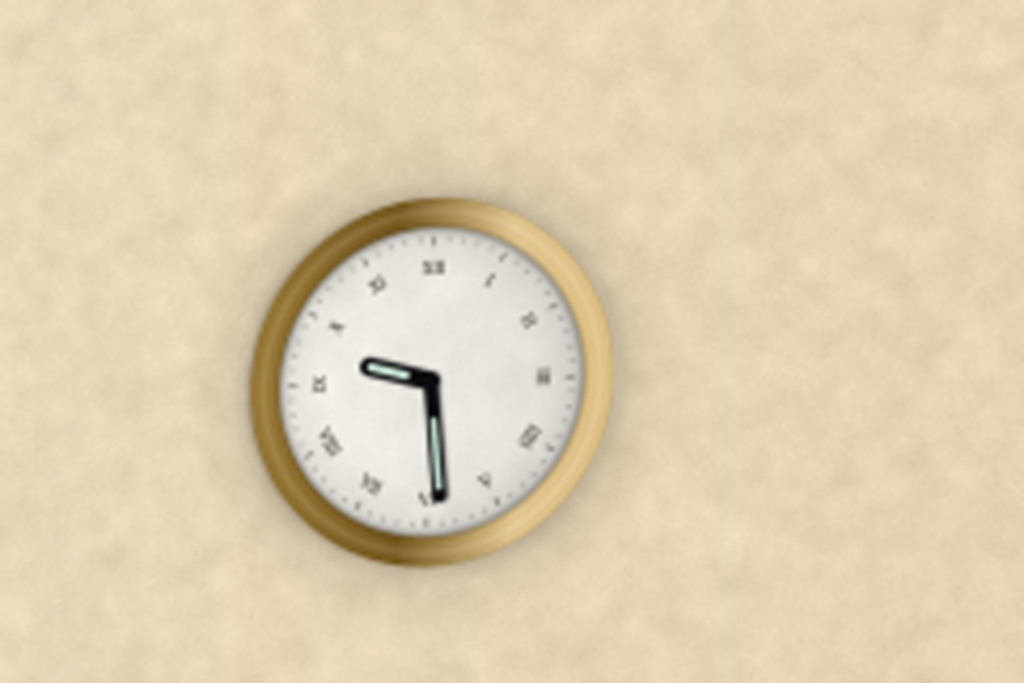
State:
9,29
